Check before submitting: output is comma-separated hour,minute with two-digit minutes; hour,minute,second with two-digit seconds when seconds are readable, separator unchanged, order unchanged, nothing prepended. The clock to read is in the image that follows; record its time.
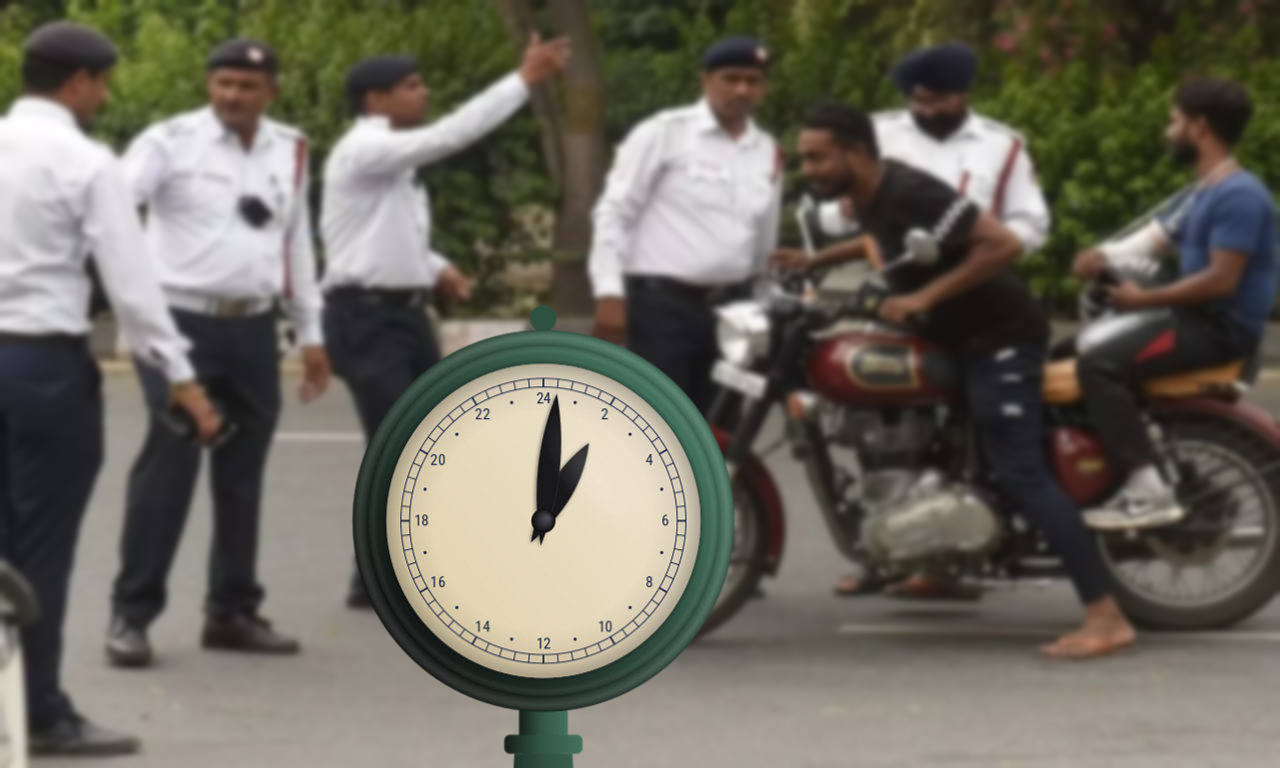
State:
2,01
